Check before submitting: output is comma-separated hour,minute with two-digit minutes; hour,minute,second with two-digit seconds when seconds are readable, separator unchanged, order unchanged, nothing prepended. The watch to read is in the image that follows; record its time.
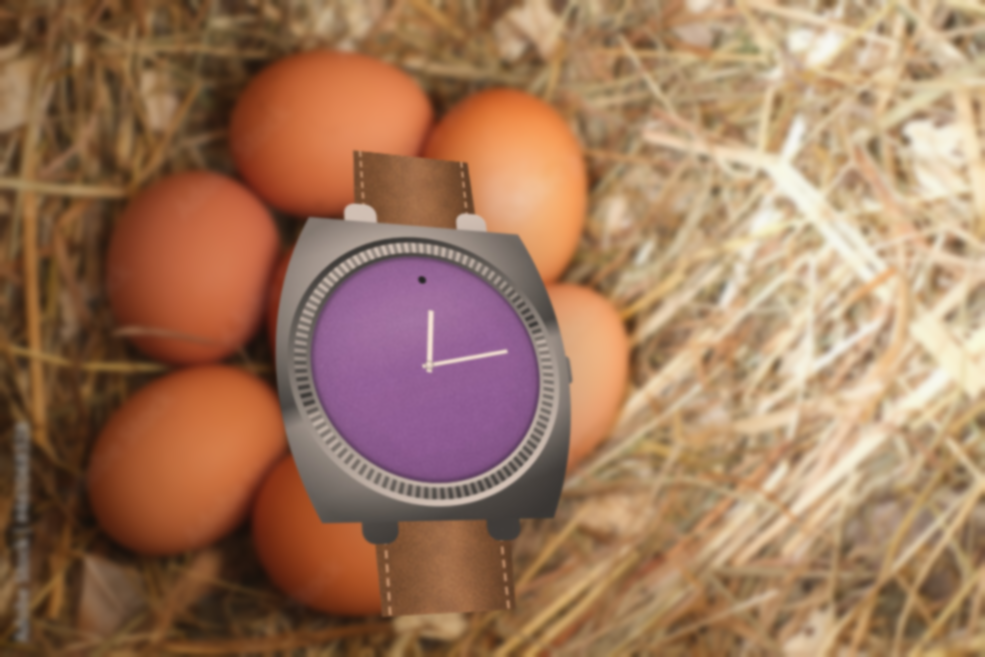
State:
12,13
